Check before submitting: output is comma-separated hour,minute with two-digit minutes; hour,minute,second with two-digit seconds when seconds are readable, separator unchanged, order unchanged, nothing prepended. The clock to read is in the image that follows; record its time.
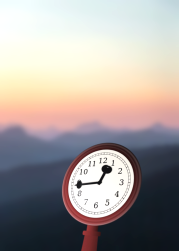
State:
12,44
